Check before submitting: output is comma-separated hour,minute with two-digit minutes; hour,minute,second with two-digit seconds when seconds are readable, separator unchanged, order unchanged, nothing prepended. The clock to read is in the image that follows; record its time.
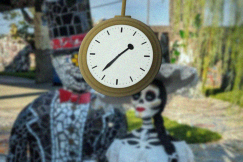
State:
1,37
